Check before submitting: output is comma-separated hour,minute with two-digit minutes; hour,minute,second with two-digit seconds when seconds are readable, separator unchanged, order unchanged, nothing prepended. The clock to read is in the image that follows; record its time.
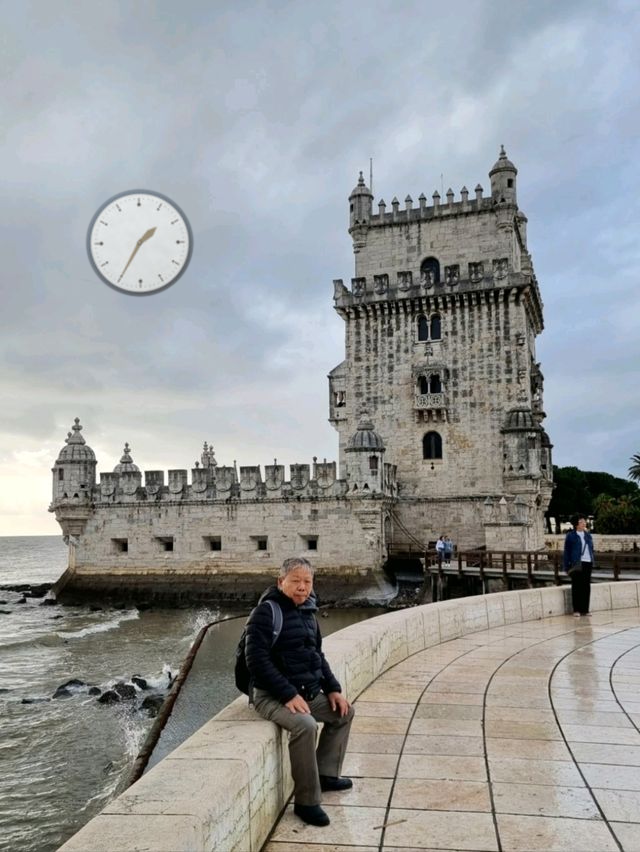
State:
1,35
